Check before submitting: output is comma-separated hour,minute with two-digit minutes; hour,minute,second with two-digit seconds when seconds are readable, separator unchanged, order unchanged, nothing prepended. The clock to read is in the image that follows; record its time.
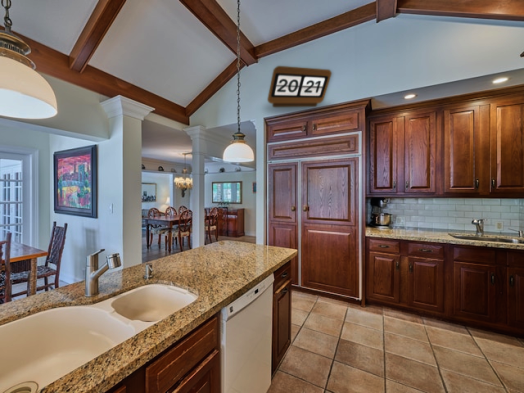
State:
20,21
